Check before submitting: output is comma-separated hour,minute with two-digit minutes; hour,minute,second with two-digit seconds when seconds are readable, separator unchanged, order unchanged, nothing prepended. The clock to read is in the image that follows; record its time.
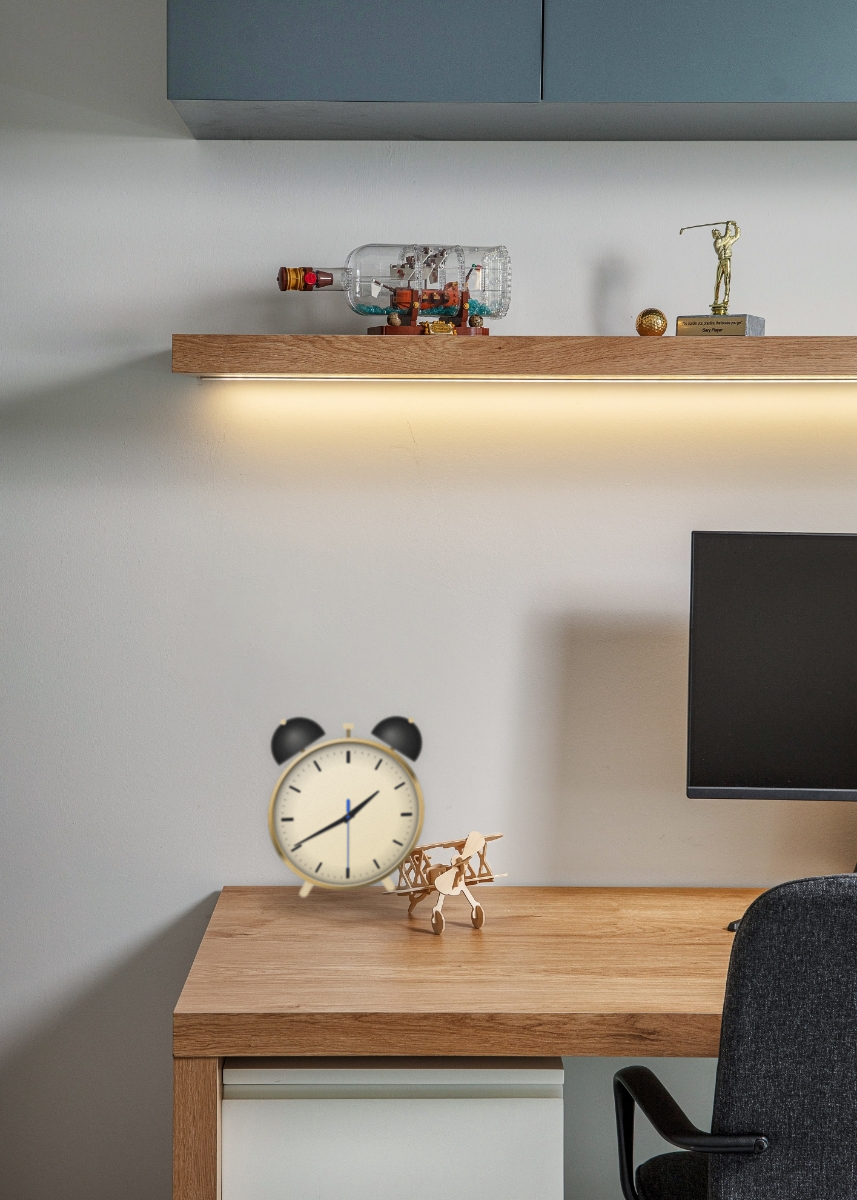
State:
1,40,30
